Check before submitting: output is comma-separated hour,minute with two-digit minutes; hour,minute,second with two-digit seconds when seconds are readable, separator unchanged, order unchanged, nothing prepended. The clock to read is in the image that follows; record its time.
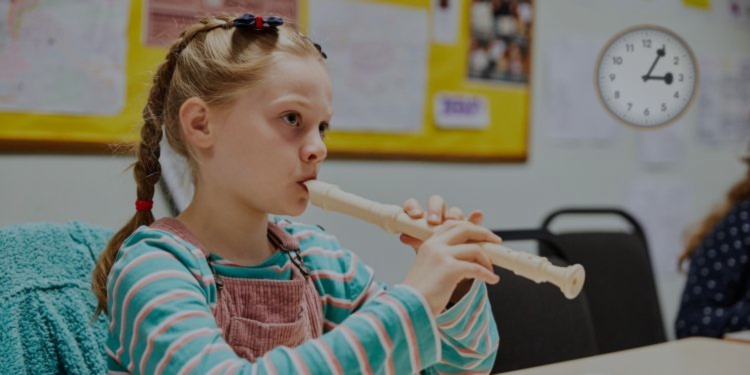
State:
3,05
